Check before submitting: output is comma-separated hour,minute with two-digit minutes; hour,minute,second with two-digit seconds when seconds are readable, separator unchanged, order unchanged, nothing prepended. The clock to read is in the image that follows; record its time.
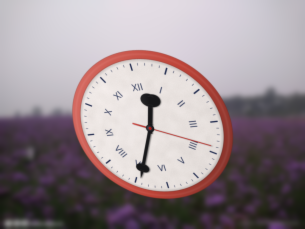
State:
12,34,19
